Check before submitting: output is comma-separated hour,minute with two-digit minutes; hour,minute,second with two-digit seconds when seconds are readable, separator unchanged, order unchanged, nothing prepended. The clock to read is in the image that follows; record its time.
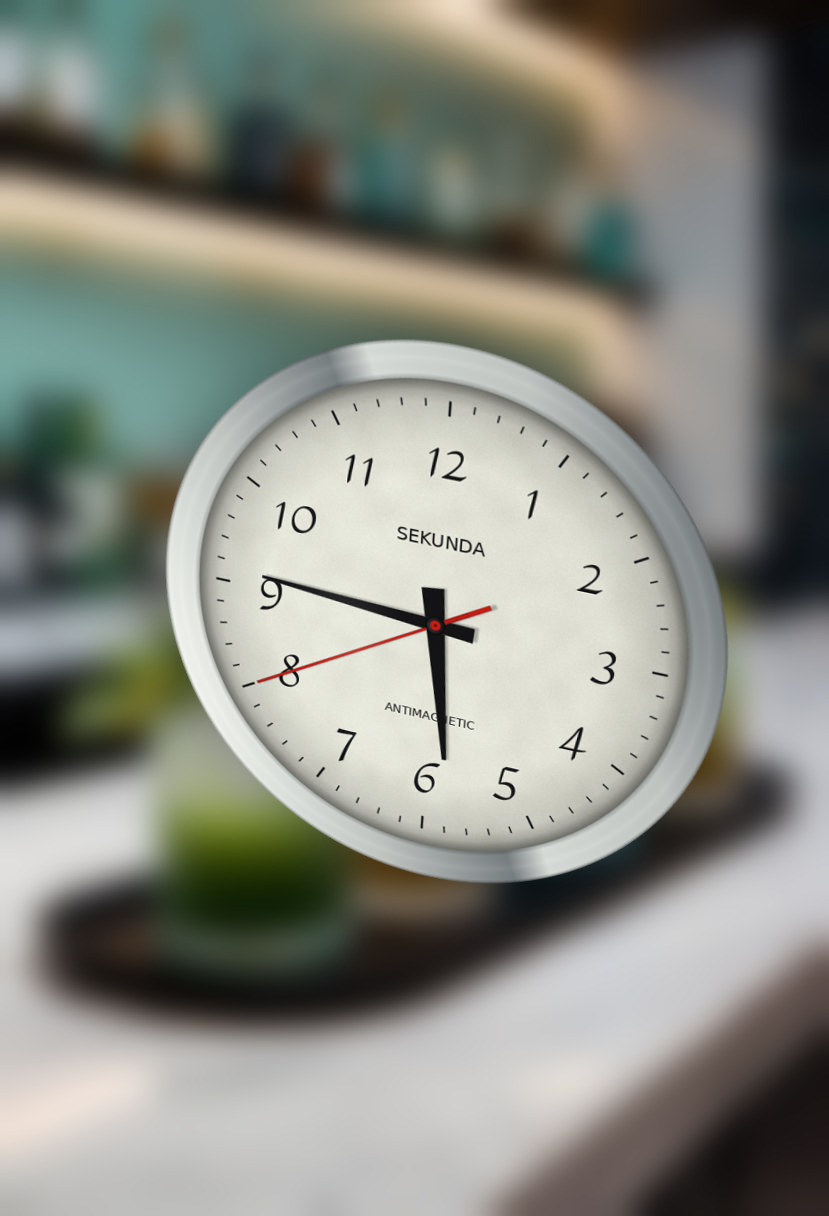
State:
5,45,40
